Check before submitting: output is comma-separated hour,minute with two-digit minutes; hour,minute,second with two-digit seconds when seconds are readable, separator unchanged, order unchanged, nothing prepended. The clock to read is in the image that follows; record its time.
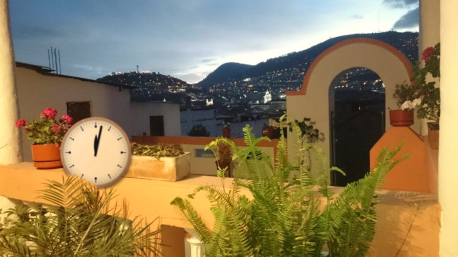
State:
12,02
